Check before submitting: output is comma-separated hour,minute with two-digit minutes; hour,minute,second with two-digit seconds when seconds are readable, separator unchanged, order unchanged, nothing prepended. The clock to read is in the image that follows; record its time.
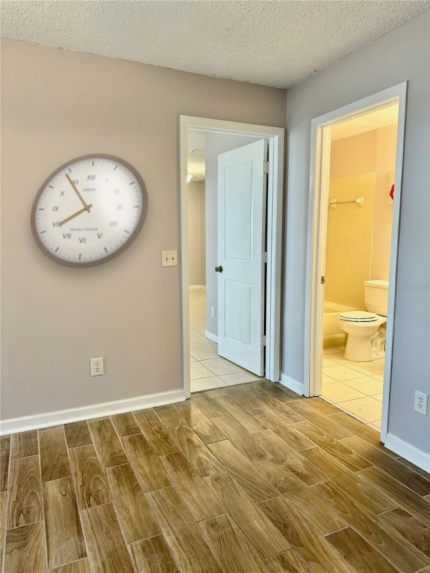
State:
7,54
